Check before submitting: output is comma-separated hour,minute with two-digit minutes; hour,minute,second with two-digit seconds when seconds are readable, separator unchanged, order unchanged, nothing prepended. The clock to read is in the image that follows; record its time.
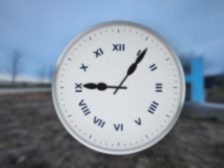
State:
9,06
